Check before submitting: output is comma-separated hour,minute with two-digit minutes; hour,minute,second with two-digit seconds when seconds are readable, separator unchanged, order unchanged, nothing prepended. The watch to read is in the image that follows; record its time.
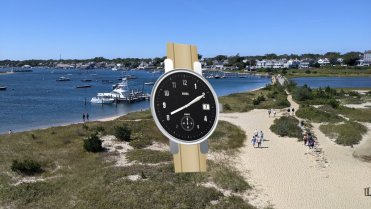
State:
8,10
